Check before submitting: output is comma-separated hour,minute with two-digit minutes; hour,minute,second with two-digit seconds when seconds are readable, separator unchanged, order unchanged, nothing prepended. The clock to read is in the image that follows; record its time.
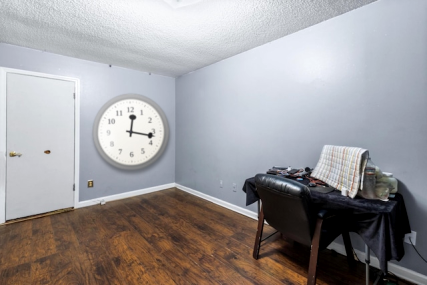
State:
12,17
